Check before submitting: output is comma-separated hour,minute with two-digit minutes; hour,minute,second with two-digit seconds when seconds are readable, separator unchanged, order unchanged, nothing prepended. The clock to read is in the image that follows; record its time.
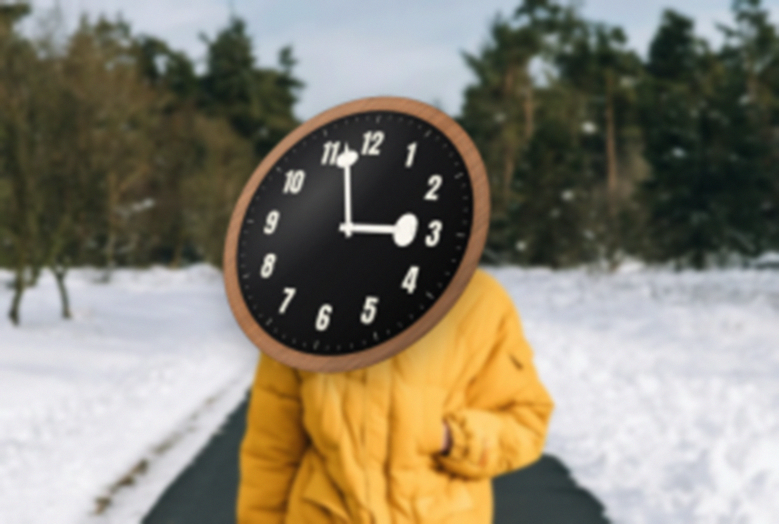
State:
2,57
